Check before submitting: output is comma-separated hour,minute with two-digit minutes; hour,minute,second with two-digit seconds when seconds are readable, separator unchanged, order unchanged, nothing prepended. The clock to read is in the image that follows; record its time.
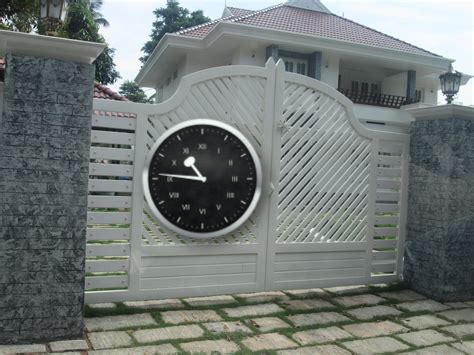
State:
10,46
